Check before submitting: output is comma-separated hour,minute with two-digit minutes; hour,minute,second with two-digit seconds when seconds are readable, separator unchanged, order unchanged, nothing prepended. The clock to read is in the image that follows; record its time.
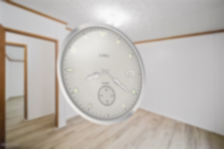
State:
8,21
